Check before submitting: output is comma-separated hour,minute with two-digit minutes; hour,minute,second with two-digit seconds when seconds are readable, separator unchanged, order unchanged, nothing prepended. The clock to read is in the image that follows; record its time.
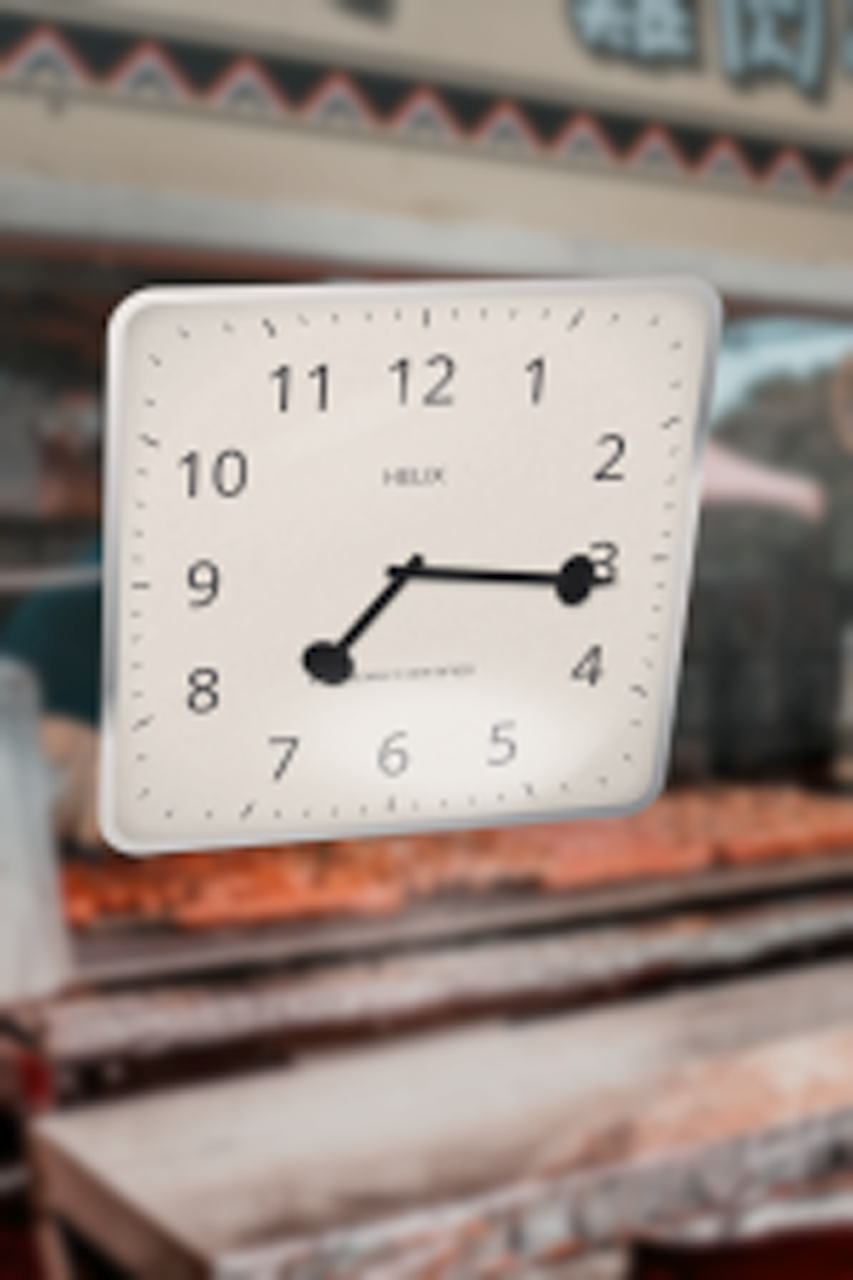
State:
7,16
